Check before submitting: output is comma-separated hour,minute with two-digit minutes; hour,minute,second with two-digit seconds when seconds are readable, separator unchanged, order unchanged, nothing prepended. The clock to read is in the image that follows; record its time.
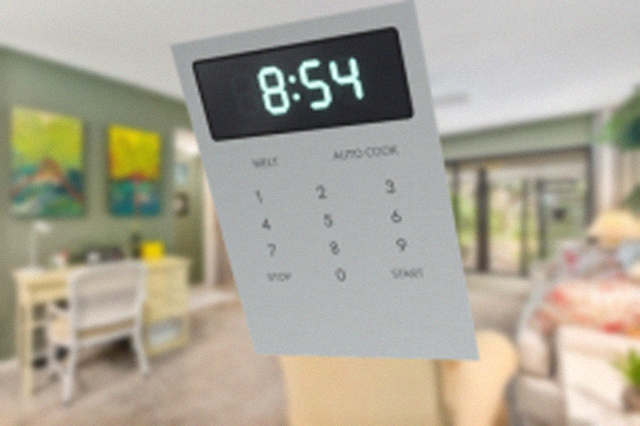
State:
8,54
